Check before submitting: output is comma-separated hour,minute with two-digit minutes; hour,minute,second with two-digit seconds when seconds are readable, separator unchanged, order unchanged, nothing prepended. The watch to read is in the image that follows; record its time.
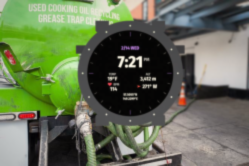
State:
7,21
